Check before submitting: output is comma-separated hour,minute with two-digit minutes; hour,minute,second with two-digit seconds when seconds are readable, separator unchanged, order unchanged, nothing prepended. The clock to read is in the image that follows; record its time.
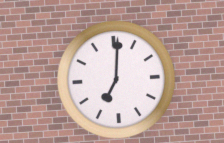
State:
7,01
